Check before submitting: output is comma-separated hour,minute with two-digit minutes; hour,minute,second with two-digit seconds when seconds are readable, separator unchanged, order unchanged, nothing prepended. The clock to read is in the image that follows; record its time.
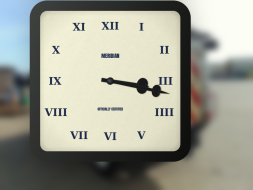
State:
3,17
